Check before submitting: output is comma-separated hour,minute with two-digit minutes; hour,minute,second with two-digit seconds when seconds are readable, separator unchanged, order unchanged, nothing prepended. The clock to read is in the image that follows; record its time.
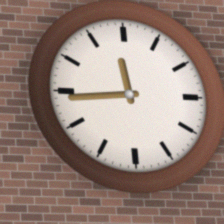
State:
11,44
